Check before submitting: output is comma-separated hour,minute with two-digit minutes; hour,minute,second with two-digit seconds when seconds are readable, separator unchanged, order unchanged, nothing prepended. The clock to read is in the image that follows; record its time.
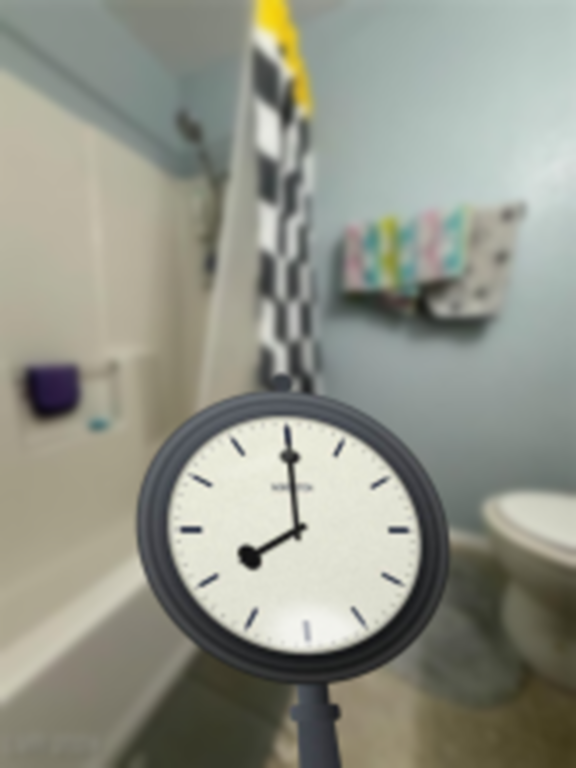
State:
8,00
